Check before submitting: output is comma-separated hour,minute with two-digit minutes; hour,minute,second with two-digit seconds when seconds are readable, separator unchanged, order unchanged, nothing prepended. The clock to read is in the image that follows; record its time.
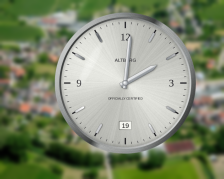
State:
2,01
